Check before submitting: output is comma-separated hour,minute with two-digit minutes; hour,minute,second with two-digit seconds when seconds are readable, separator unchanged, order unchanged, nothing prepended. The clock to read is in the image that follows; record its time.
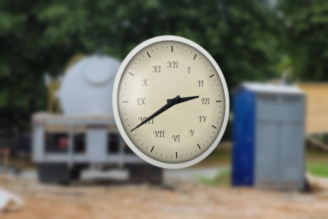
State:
2,40
